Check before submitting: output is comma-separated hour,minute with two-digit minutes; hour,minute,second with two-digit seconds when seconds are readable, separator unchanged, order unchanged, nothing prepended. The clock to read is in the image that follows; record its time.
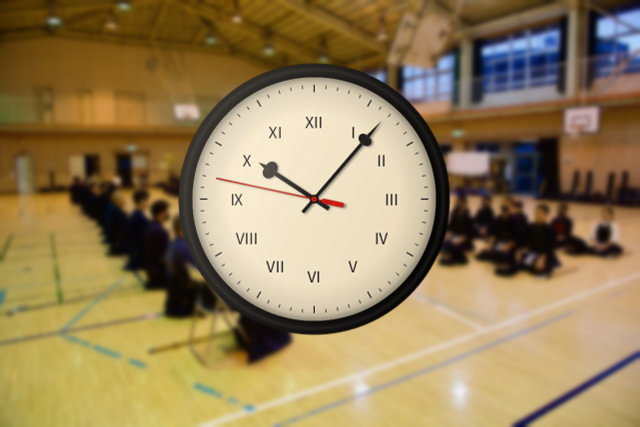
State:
10,06,47
